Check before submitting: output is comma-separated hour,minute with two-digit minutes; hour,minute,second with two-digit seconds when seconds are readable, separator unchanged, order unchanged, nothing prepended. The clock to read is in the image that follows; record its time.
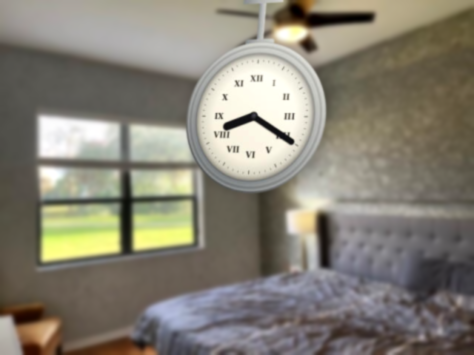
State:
8,20
